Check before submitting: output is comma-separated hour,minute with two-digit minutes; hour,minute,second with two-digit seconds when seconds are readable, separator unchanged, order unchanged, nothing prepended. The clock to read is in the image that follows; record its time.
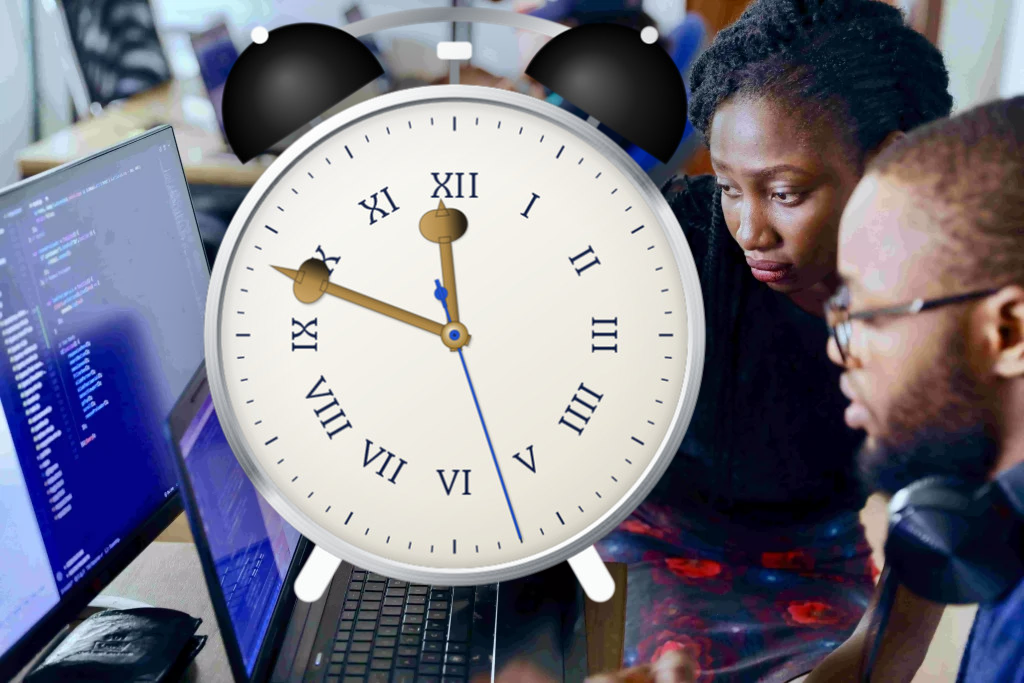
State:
11,48,27
